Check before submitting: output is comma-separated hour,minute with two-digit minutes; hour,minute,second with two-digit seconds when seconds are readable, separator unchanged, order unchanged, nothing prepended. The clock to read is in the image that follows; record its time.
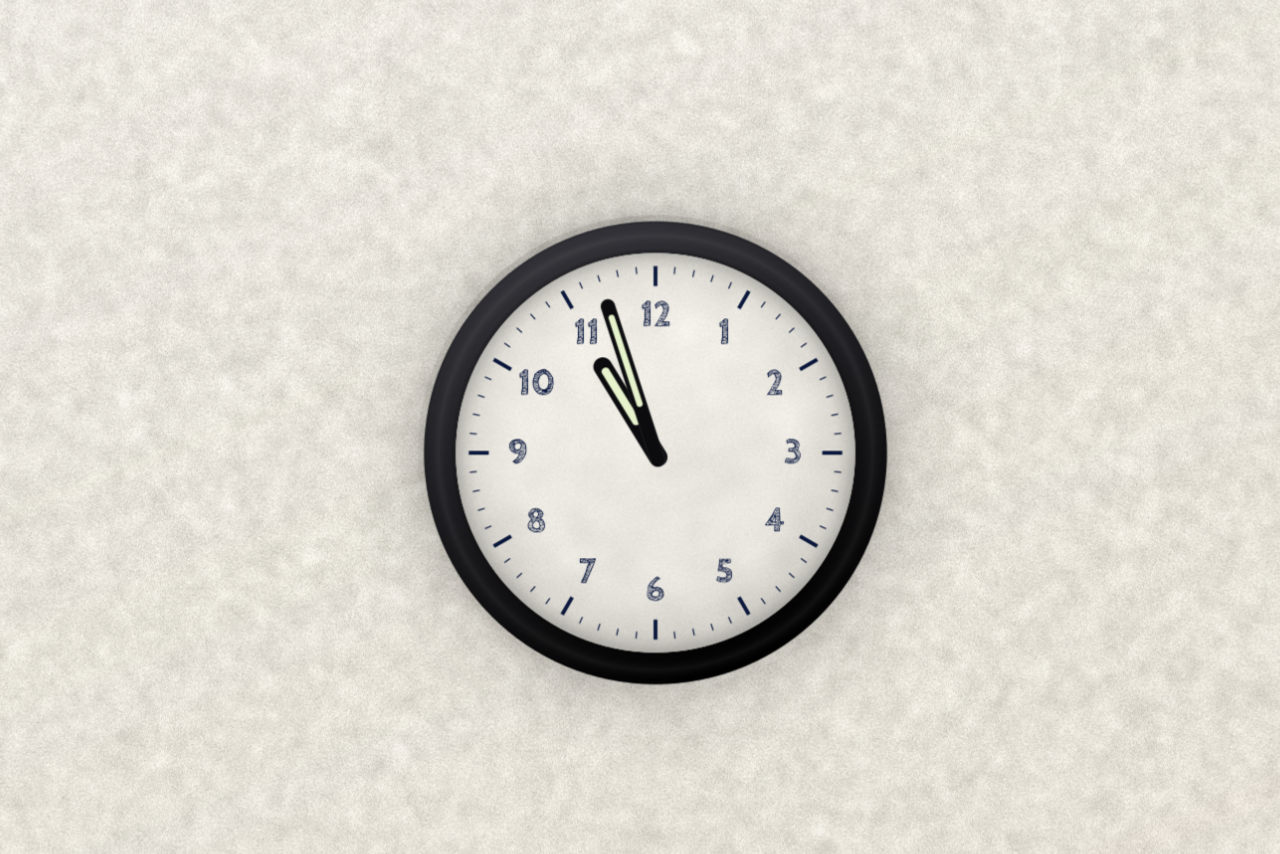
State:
10,57
